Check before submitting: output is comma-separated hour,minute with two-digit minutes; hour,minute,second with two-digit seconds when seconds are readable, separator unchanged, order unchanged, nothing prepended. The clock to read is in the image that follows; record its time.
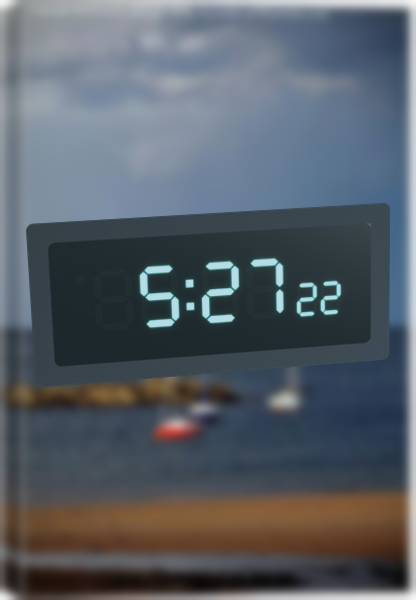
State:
5,27,22
